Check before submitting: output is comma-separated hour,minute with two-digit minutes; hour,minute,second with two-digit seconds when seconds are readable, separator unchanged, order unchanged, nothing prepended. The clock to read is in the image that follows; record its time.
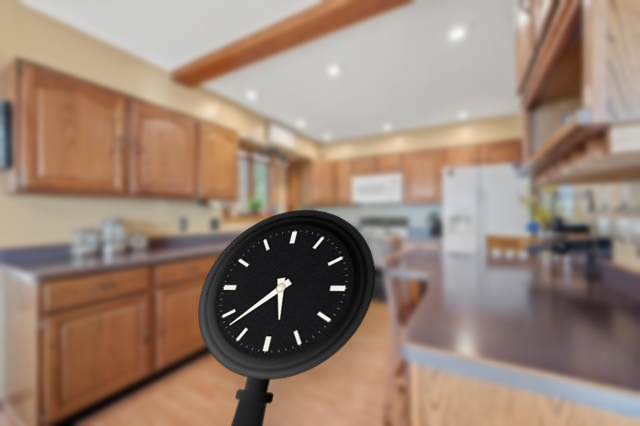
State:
5,38
